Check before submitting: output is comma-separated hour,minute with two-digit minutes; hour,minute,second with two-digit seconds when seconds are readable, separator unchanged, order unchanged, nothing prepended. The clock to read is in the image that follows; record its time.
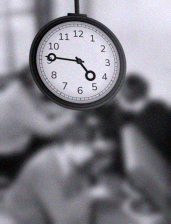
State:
4,46
